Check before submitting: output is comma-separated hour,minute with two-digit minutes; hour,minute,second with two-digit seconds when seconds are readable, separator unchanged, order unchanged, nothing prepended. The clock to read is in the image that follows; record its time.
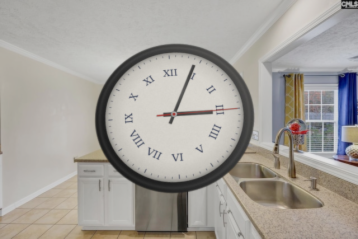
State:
3,04,15
